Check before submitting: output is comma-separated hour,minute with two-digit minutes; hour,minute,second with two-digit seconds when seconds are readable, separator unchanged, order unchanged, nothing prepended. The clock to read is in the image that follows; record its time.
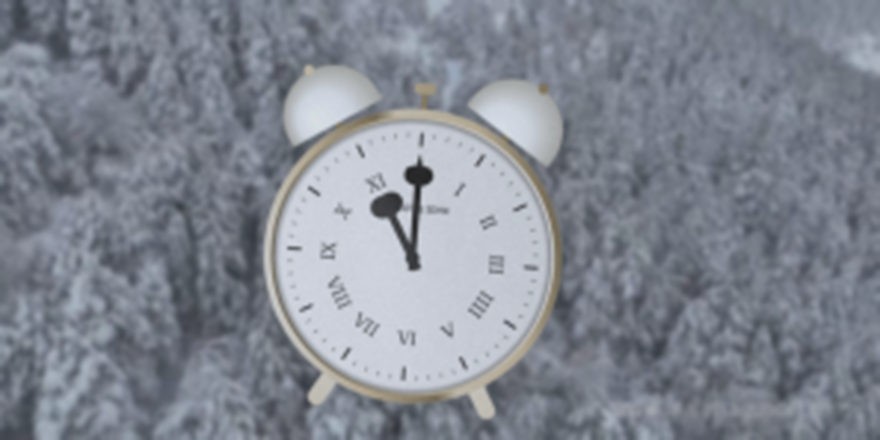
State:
11,00
